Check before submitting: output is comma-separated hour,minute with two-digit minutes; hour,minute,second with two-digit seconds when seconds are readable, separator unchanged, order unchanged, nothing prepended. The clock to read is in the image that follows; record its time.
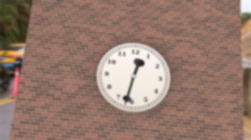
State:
12,32
